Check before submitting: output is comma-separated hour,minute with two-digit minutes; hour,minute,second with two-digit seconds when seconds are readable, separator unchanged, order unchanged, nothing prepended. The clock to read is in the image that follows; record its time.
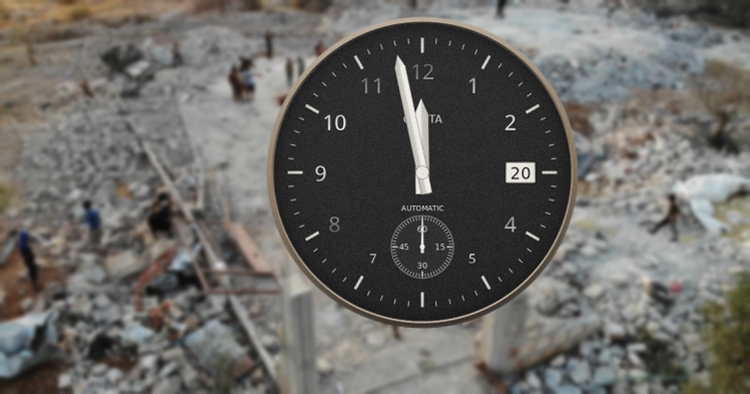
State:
11,58
